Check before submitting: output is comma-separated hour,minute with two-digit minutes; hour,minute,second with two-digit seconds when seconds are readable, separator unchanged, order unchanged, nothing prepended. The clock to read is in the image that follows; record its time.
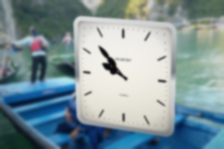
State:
9,53
